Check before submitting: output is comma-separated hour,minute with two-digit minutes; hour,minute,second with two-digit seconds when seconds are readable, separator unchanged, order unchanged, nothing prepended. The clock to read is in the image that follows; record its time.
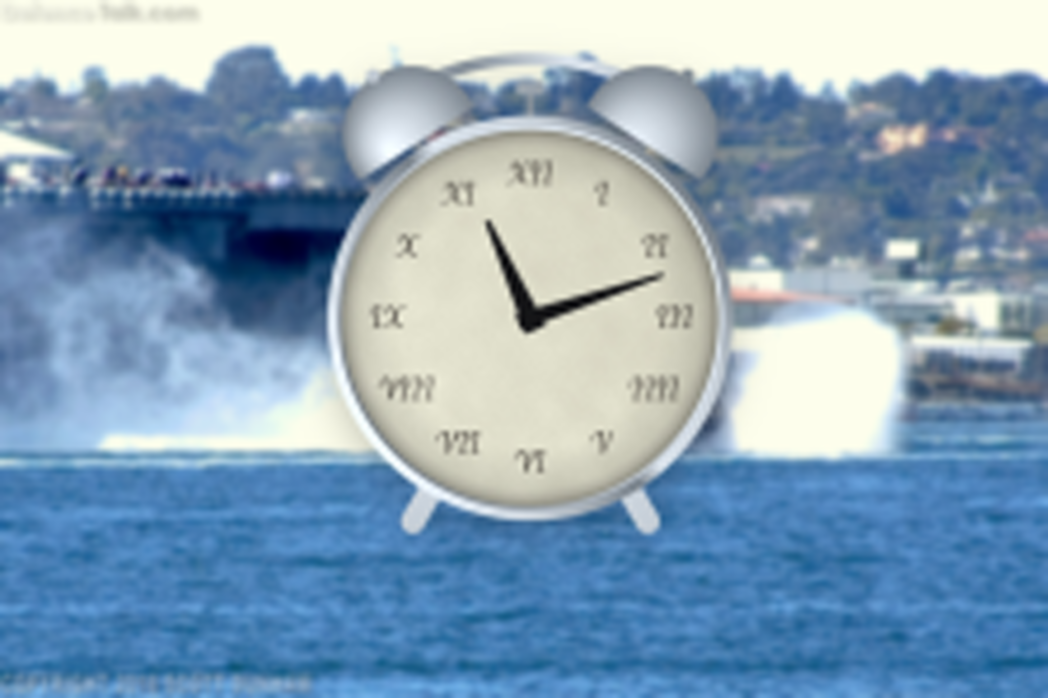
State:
11,12
